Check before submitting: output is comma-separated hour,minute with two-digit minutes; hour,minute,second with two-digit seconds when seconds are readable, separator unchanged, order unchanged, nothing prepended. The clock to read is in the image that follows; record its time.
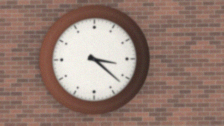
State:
3,22
